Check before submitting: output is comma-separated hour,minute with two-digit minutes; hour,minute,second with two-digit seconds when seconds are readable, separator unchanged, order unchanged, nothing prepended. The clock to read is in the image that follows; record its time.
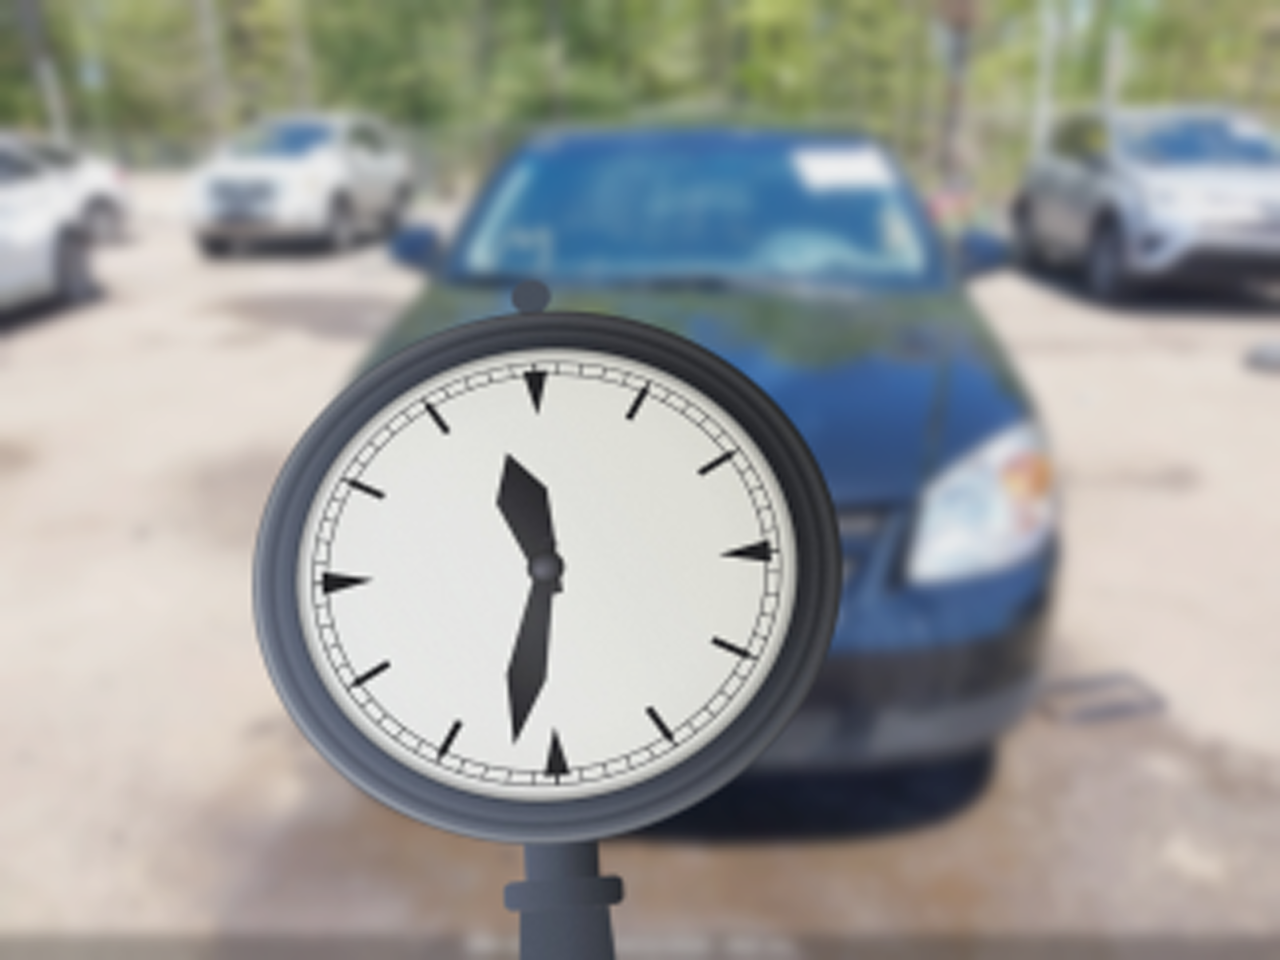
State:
11,32
